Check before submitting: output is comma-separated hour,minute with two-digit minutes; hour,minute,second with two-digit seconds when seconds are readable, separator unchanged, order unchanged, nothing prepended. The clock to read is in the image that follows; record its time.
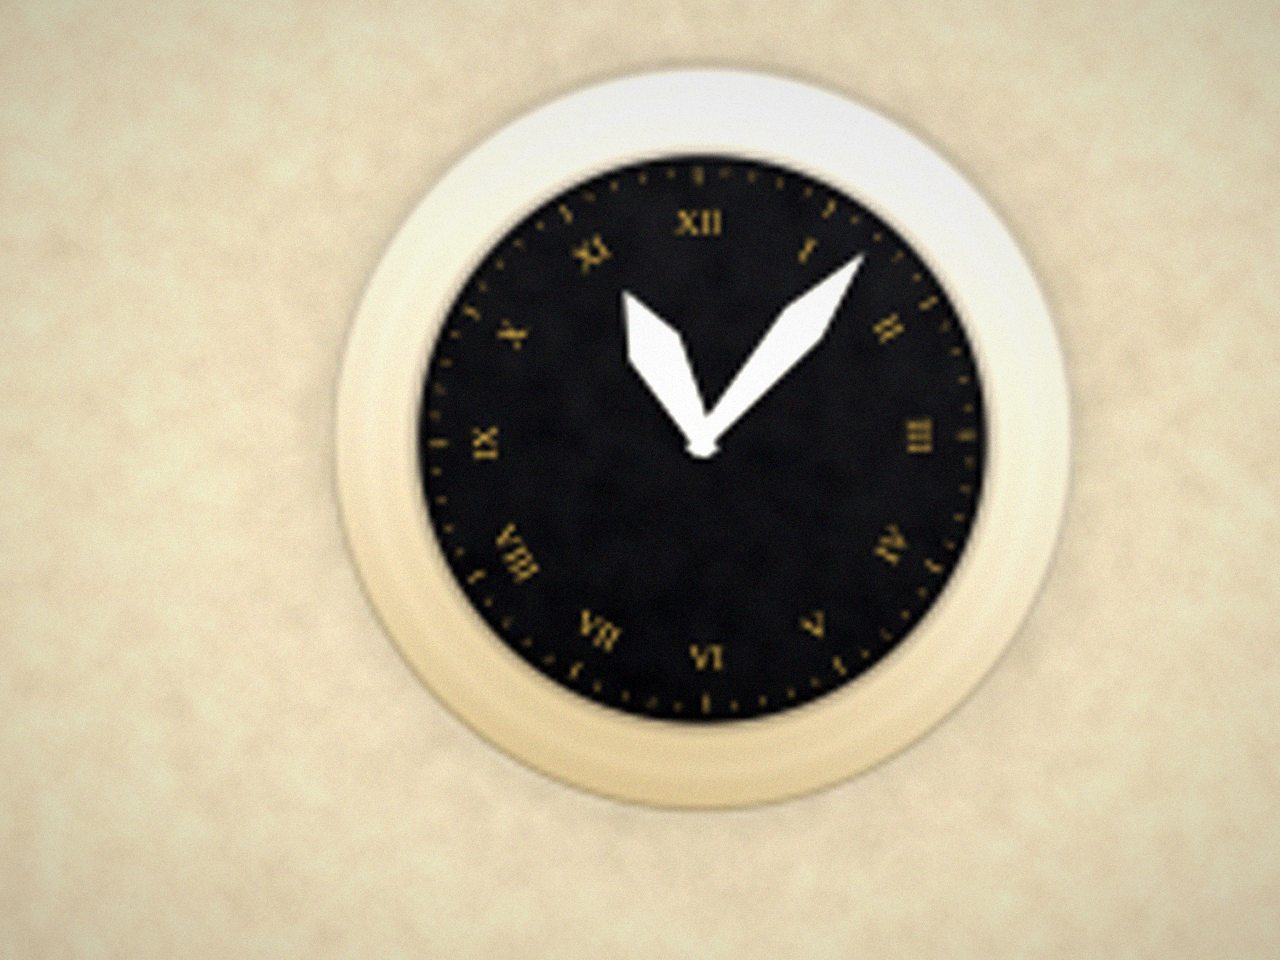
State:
11,07
